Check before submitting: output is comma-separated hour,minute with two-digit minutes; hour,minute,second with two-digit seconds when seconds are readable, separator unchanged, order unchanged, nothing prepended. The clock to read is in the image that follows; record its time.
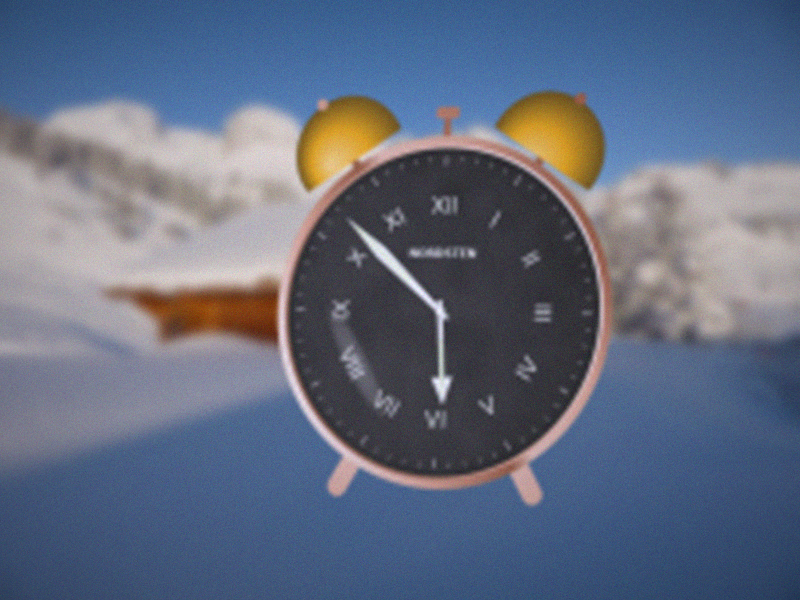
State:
5,52
